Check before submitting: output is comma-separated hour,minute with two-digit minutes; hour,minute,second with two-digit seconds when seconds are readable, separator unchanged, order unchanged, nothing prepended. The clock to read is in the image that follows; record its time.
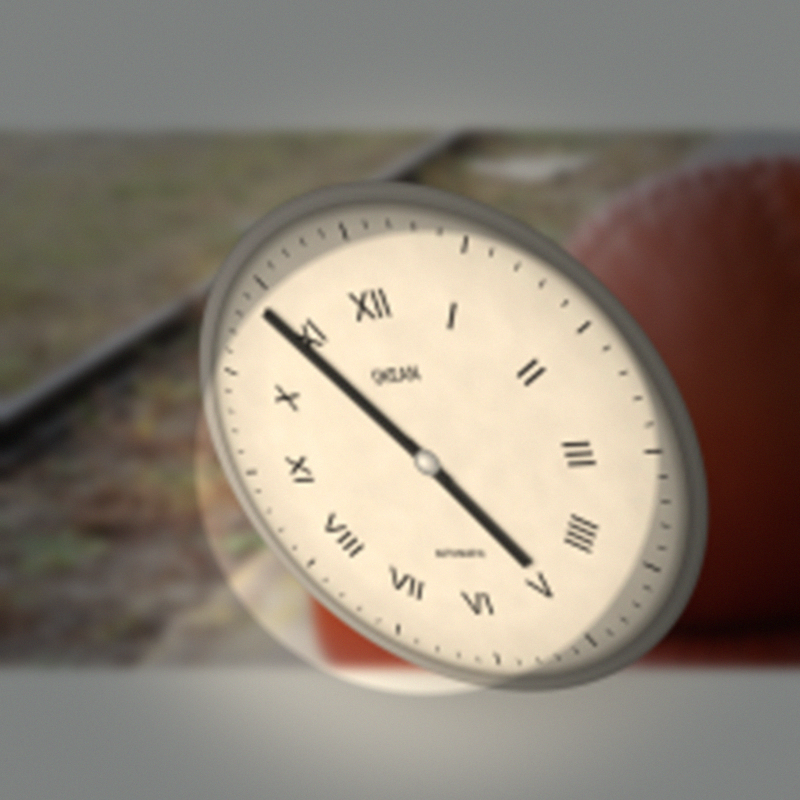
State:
4,54
